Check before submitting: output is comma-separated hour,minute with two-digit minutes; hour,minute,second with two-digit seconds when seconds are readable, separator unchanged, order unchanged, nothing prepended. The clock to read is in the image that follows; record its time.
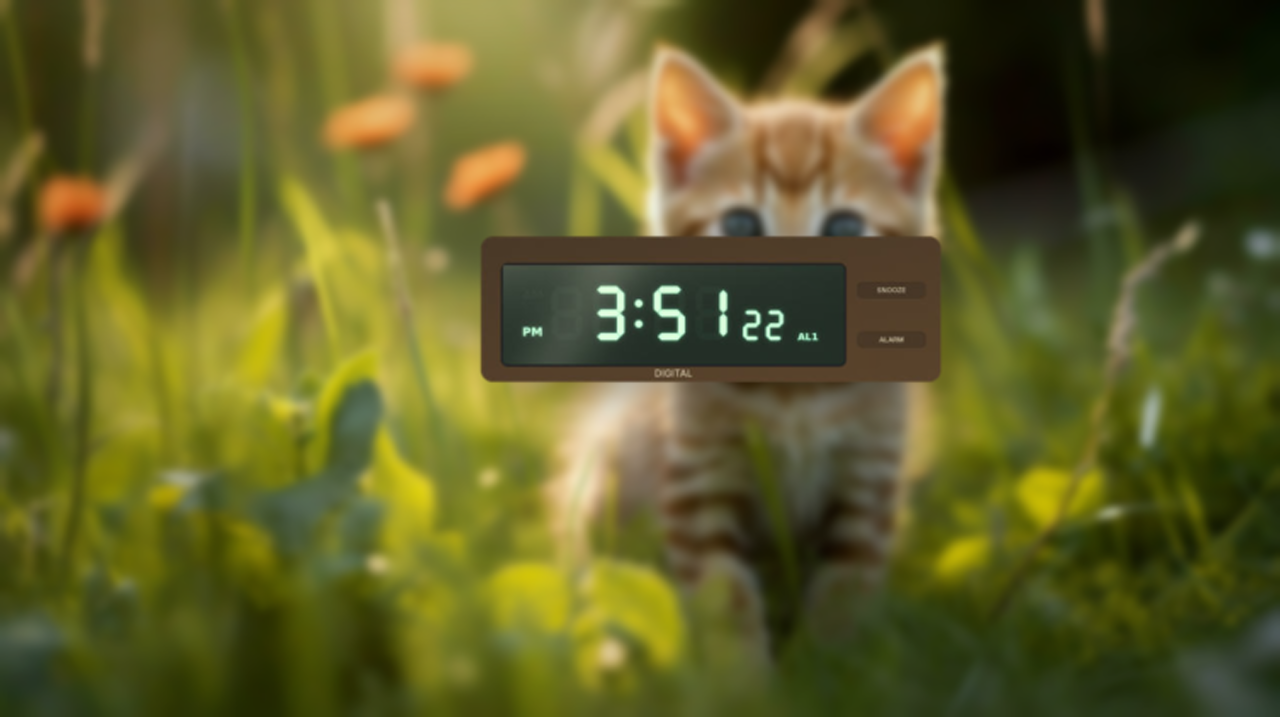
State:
3,51,22
